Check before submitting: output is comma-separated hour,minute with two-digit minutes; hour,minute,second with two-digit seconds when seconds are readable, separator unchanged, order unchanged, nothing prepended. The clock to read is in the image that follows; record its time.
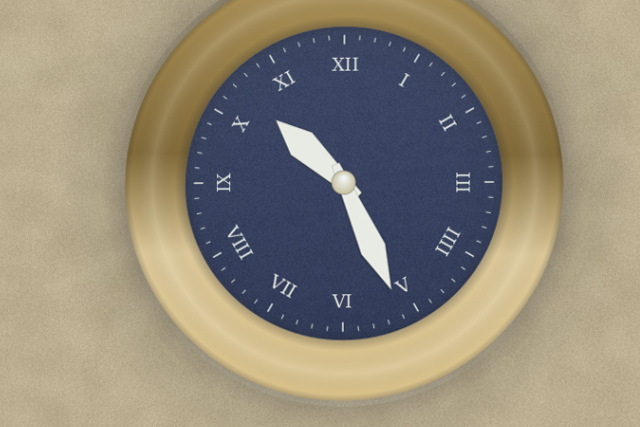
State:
10,26
